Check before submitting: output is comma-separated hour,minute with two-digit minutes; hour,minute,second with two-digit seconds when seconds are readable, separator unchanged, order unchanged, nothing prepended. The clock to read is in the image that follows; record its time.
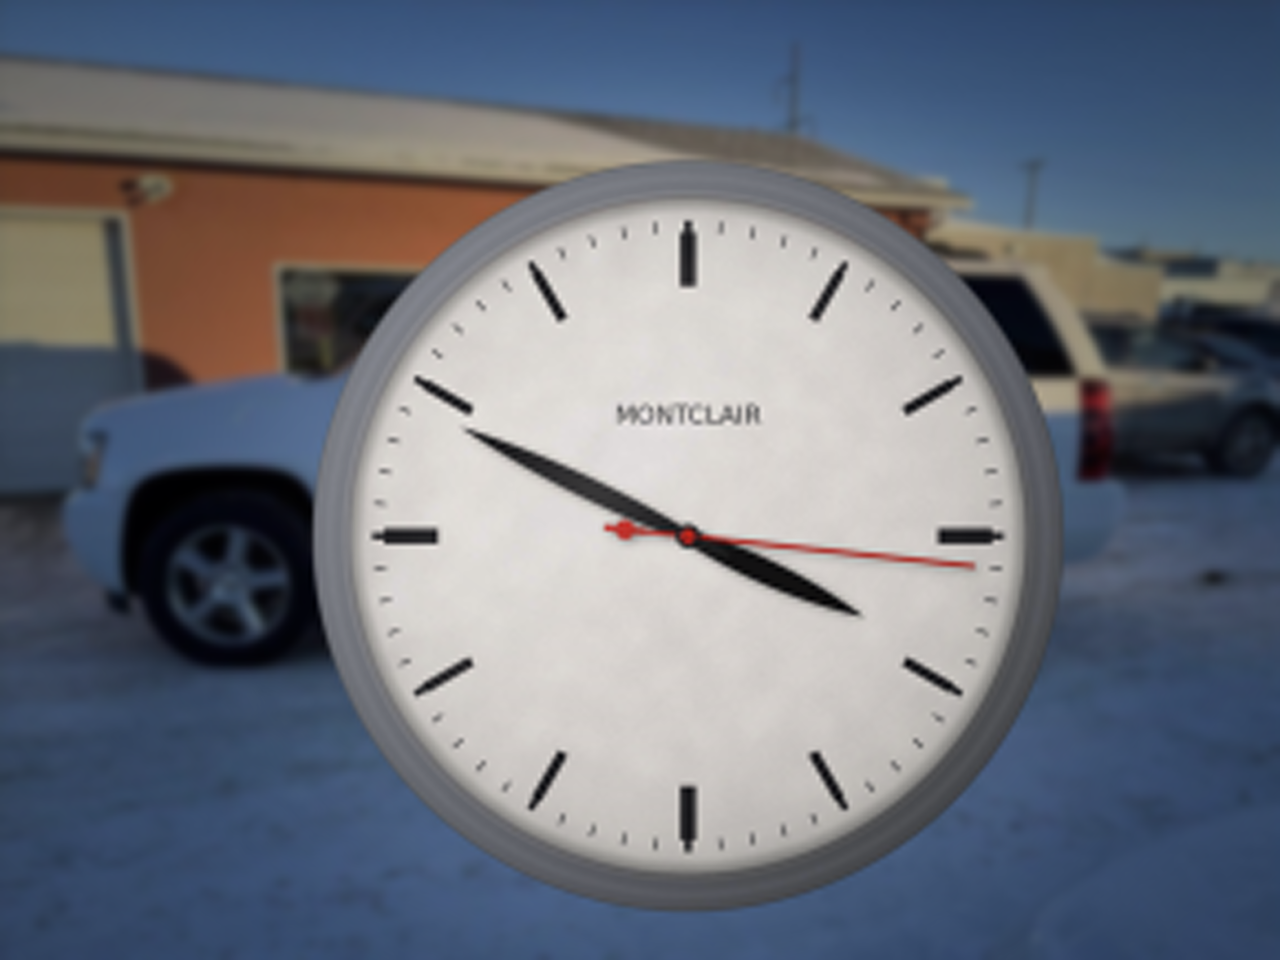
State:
3,49,16
